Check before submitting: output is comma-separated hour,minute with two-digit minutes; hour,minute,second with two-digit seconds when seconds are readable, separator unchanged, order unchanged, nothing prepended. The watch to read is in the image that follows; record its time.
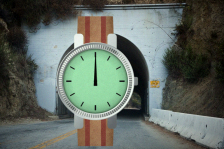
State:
12,00
